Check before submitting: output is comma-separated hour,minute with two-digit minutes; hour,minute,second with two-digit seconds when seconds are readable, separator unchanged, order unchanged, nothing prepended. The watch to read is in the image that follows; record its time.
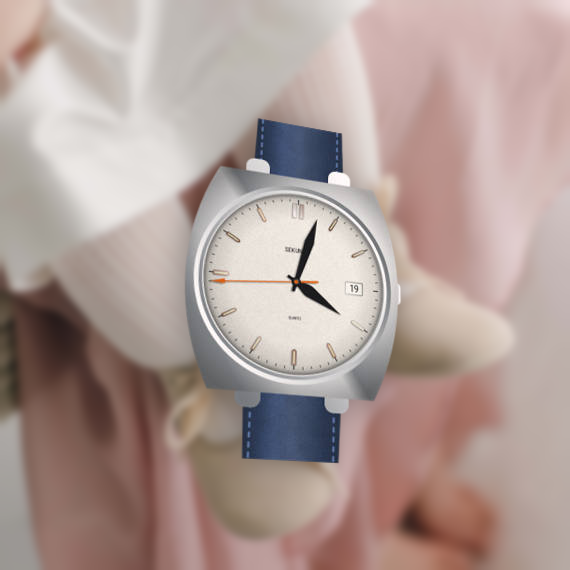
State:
4,02,44
